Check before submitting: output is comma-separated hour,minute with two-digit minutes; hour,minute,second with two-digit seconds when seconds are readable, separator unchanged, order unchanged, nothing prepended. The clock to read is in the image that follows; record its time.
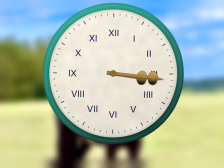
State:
3,16
